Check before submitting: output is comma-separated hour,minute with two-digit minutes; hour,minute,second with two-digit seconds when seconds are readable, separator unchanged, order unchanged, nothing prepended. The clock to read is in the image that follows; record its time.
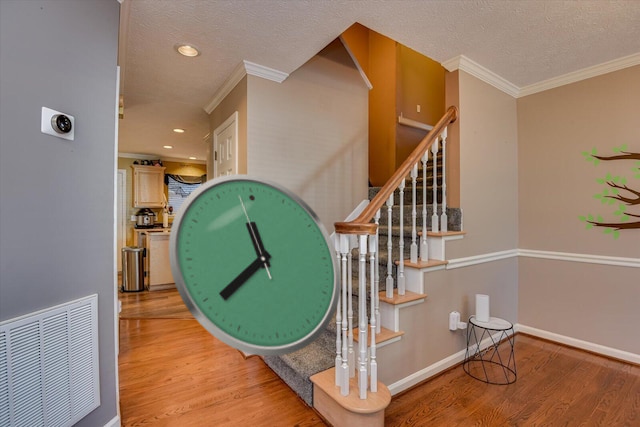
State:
11,38,58
